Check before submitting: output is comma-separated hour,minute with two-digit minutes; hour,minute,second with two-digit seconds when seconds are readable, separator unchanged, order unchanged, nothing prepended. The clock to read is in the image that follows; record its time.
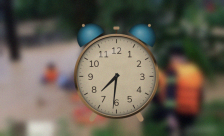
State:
7,31
